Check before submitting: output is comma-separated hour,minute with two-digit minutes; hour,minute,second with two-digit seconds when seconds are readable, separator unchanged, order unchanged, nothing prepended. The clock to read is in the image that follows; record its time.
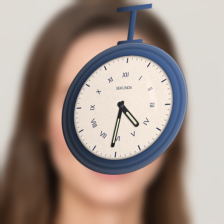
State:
4,31
